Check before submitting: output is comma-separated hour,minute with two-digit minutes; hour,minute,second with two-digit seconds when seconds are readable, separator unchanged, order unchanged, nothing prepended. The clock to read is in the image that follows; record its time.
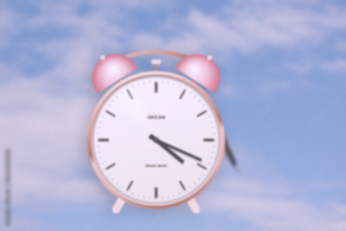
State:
4,19
